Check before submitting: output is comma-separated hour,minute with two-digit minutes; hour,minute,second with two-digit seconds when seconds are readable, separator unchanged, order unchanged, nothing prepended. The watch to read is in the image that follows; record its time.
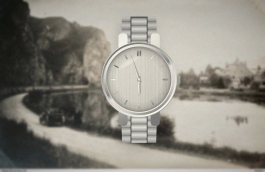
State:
5,57
